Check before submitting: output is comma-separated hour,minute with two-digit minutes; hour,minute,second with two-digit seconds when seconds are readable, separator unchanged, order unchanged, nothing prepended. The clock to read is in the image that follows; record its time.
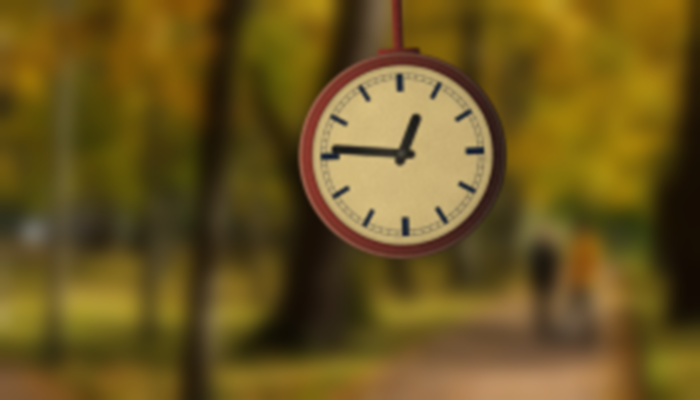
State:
12,46
